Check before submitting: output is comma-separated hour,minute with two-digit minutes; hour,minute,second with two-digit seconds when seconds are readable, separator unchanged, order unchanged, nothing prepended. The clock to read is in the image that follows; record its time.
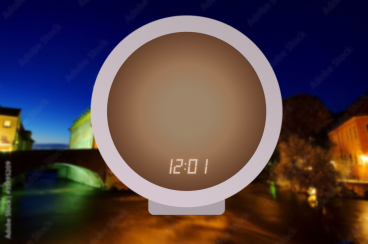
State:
12,01
